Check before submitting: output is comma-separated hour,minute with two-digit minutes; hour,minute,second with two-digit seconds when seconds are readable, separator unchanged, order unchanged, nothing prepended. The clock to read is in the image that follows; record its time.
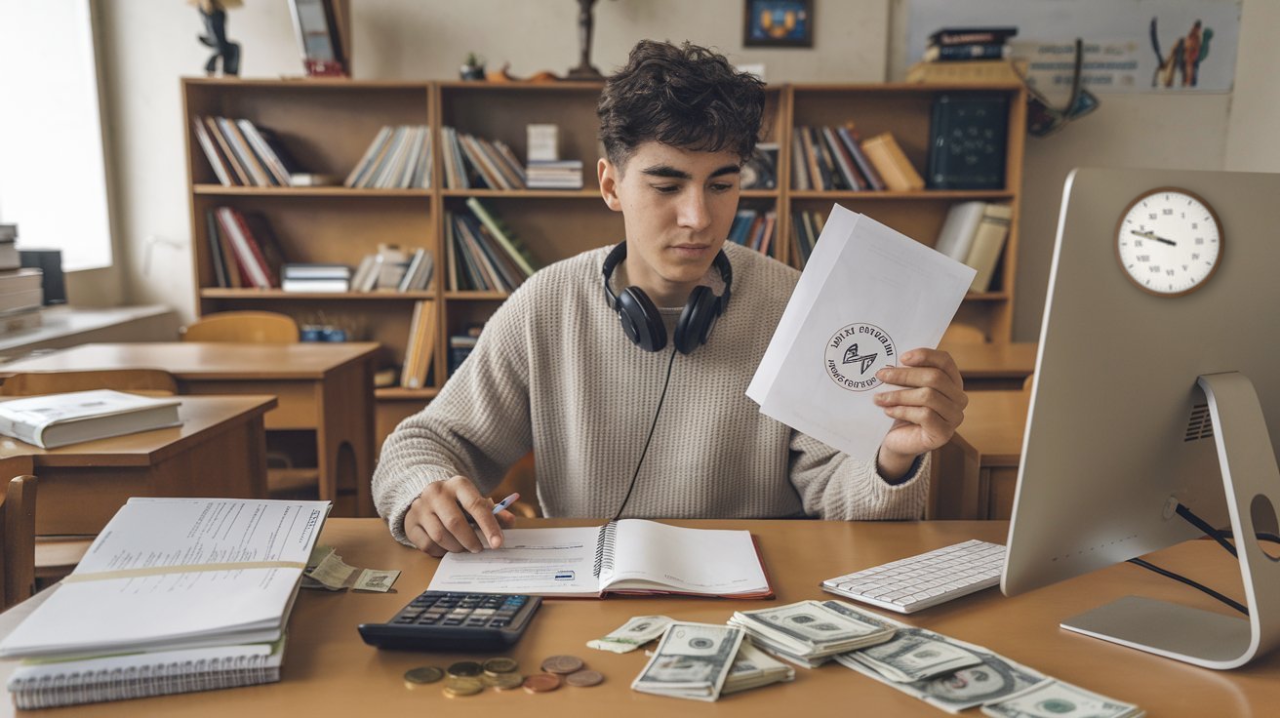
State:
9,48
